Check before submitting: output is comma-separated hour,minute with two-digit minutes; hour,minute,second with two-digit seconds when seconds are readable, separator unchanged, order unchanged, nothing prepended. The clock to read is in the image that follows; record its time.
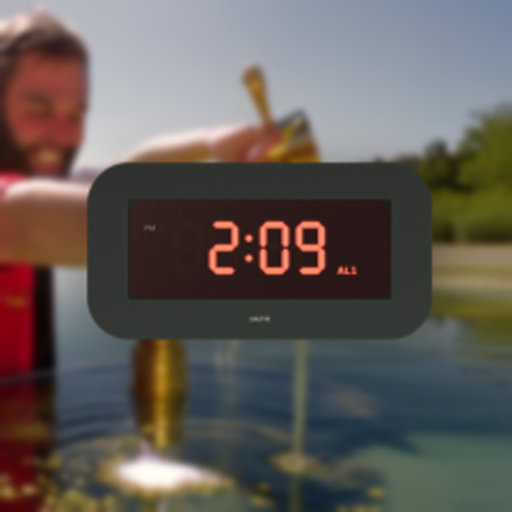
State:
2,09
